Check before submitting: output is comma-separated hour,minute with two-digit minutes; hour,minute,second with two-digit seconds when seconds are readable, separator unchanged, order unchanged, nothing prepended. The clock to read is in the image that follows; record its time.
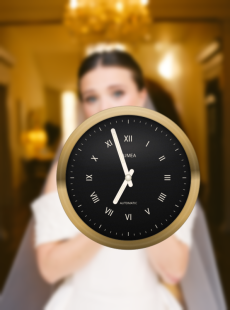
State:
6,57
